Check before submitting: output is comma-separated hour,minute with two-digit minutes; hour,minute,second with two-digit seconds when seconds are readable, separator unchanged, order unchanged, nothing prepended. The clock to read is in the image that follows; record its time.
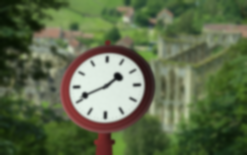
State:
1,41
